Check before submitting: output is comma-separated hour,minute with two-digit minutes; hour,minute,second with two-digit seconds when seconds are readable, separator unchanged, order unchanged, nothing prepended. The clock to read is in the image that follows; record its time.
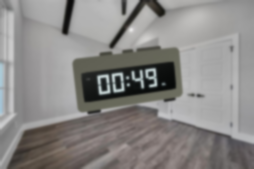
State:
0,49
